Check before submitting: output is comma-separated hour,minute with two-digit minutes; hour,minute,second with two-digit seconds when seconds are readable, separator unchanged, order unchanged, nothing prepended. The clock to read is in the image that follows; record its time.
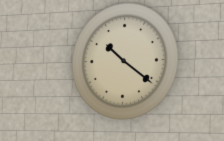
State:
10,21
